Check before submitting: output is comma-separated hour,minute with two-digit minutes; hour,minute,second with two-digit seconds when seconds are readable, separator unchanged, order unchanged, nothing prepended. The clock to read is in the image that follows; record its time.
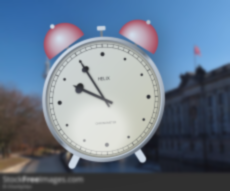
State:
9,55
